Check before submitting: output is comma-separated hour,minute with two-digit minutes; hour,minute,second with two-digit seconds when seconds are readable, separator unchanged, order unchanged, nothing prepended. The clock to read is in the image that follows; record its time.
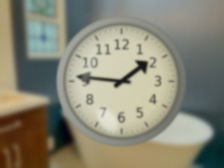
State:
1,46
